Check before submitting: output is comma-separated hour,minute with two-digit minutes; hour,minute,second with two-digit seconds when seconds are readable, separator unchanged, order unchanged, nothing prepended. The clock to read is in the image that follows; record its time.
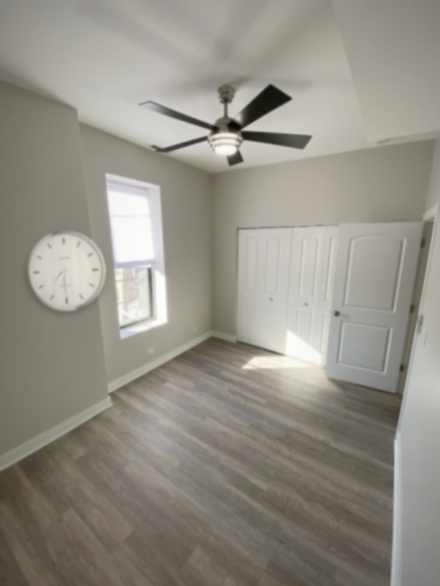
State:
7,30
